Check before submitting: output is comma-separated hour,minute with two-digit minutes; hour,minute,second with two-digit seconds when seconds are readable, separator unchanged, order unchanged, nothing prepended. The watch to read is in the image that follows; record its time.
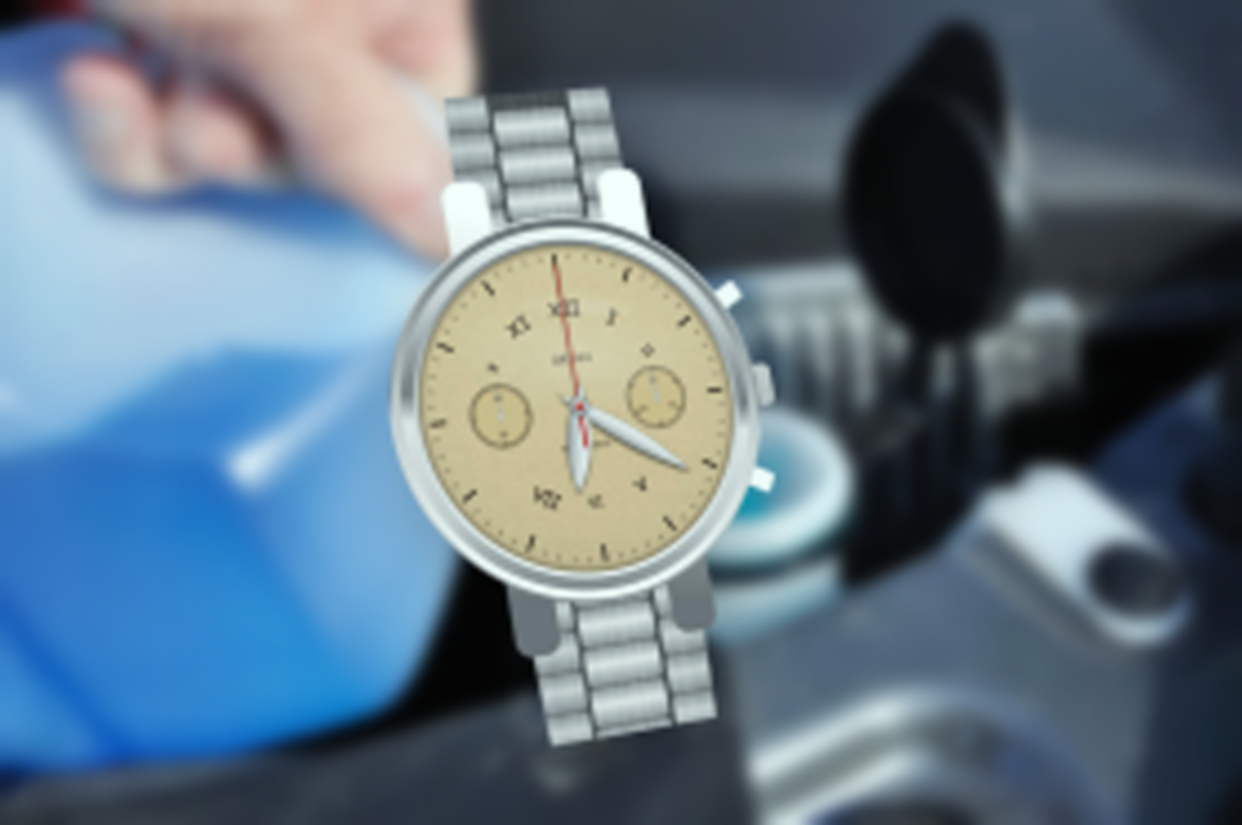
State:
6,21
